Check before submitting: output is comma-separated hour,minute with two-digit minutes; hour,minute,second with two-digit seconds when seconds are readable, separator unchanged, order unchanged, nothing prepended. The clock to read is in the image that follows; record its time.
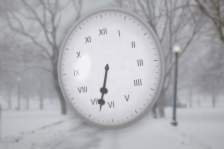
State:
6,33
